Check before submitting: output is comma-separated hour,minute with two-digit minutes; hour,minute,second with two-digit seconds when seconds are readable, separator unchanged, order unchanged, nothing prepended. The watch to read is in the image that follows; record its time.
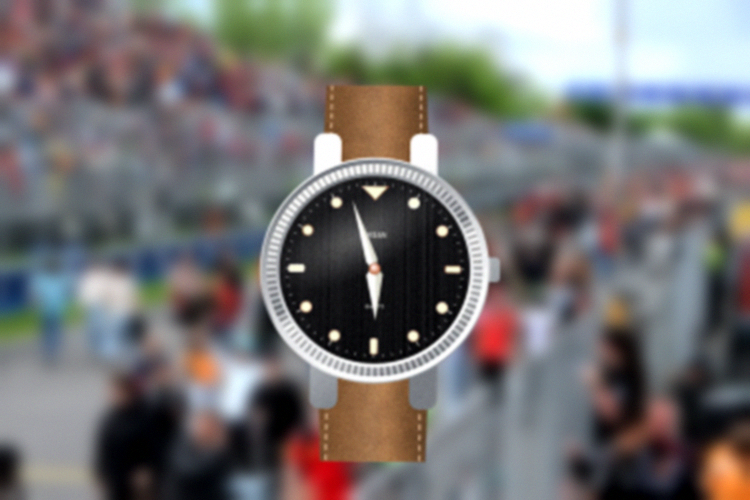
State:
5,57
